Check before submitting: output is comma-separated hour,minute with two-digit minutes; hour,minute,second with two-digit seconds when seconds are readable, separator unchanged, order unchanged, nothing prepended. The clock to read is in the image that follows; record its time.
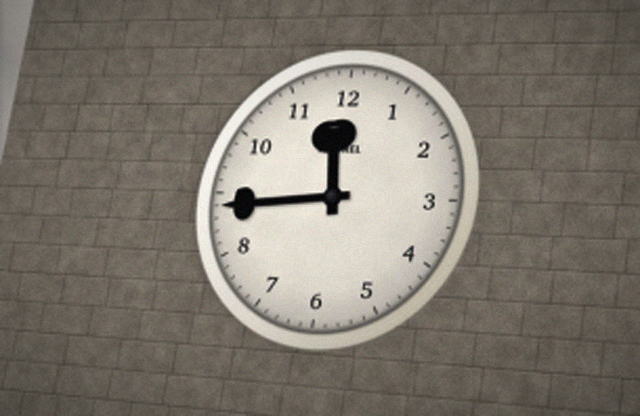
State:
11,44
